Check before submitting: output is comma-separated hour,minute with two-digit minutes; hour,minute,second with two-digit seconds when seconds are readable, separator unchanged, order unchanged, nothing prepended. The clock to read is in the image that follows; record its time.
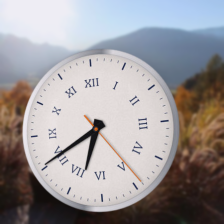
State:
6,40,24
